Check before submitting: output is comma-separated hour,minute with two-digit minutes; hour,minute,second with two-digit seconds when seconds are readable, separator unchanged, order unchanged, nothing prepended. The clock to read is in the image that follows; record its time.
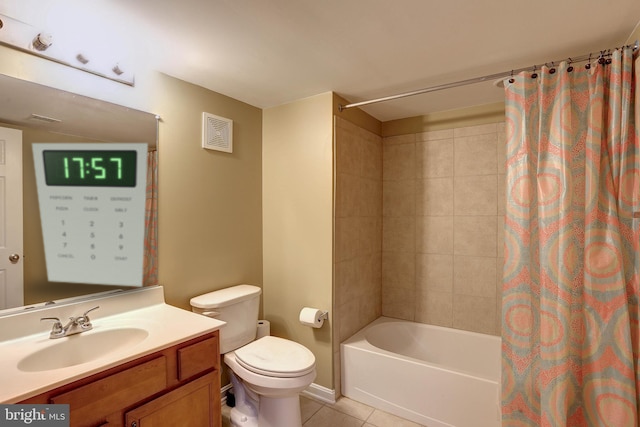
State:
17,57
